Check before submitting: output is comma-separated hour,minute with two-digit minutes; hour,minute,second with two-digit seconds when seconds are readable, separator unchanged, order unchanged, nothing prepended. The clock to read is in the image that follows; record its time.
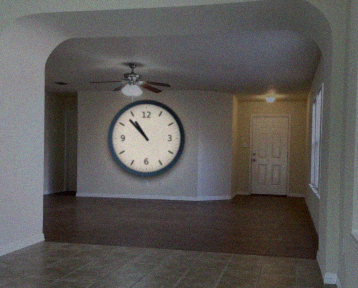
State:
10,53
